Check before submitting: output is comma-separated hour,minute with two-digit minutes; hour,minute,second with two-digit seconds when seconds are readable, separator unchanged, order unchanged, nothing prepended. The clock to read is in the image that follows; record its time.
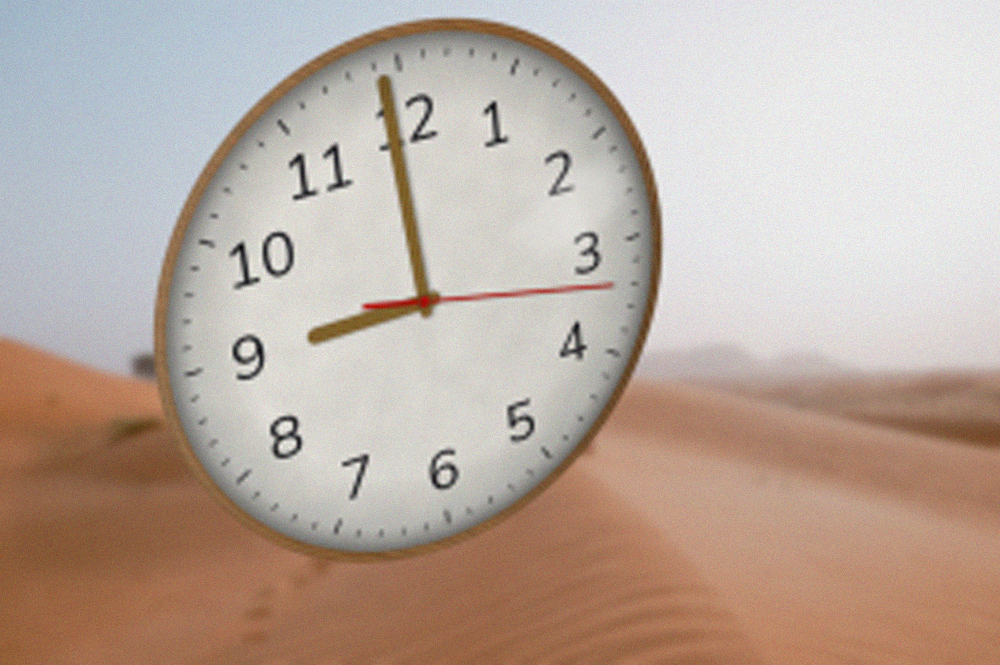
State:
8,59,17
